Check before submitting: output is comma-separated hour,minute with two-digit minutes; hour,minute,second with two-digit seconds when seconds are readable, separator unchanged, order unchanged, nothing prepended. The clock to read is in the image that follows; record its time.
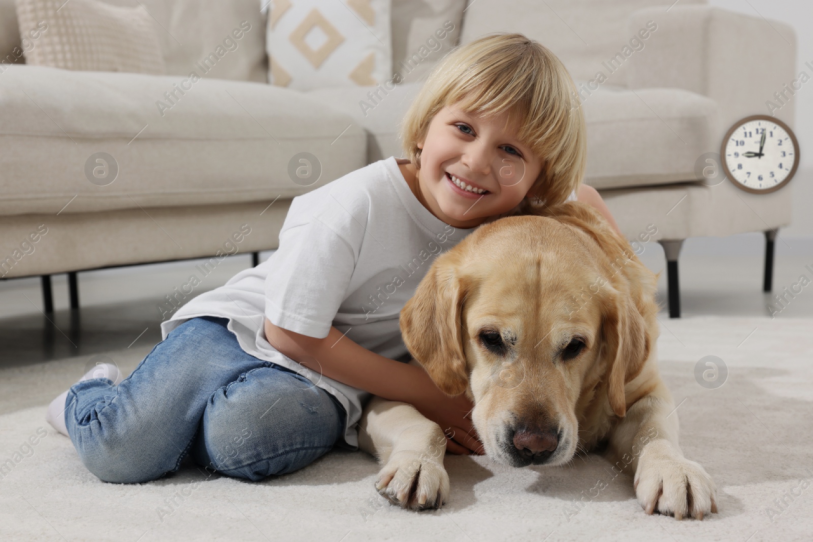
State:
9,02
